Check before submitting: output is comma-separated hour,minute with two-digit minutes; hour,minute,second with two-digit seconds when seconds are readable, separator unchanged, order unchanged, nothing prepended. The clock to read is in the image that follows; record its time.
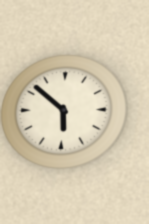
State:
5,52
